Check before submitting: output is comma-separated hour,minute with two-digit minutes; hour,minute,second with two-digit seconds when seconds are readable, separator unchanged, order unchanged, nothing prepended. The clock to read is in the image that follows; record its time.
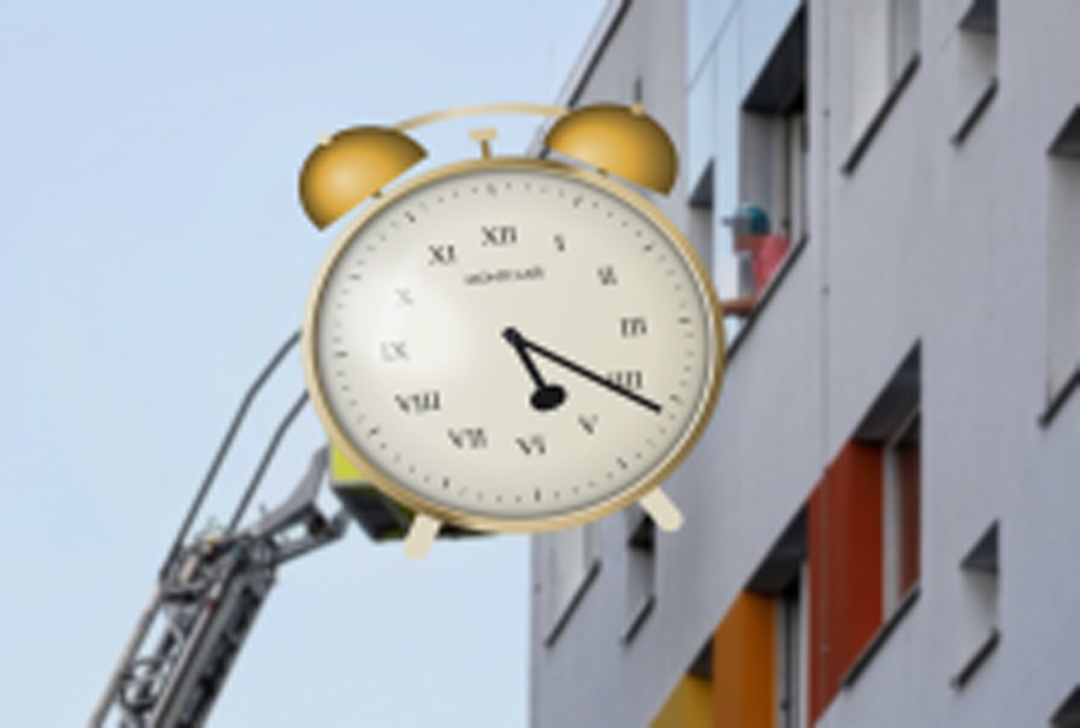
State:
5,21
